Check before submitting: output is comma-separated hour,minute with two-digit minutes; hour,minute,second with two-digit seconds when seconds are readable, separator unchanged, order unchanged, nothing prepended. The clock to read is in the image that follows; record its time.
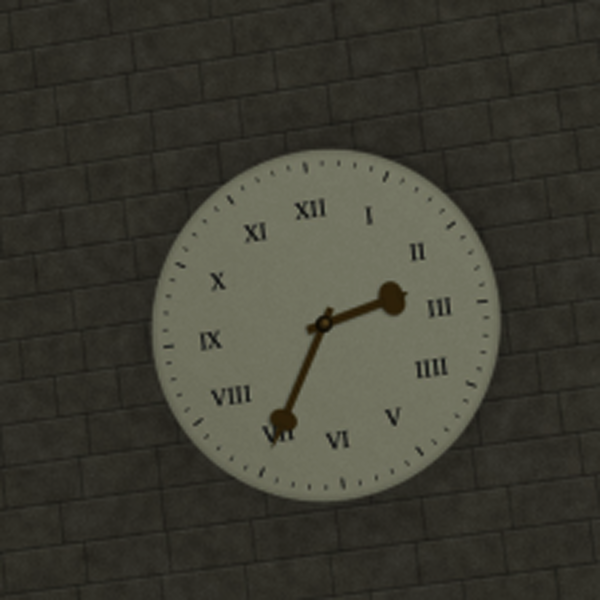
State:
2,35
